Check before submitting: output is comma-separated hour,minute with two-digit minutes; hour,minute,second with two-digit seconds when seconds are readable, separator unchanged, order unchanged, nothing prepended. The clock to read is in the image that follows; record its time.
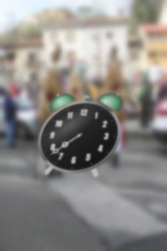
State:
7,38
